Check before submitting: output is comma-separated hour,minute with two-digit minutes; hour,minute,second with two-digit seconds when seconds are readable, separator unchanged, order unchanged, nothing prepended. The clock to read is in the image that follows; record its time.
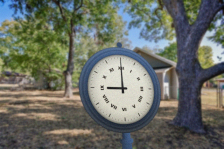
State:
9,00
